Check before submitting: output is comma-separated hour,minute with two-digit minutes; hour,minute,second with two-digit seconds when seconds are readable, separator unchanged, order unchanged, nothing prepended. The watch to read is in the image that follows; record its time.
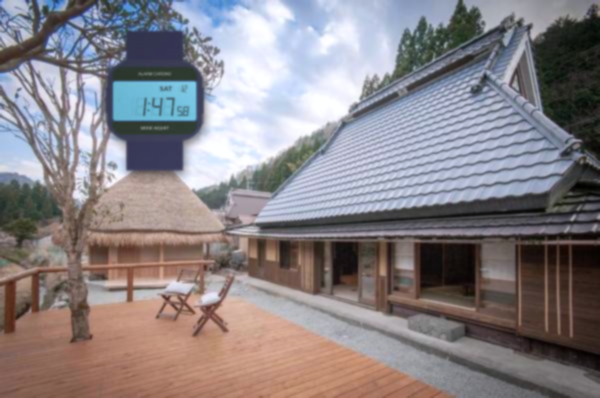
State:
1,47
